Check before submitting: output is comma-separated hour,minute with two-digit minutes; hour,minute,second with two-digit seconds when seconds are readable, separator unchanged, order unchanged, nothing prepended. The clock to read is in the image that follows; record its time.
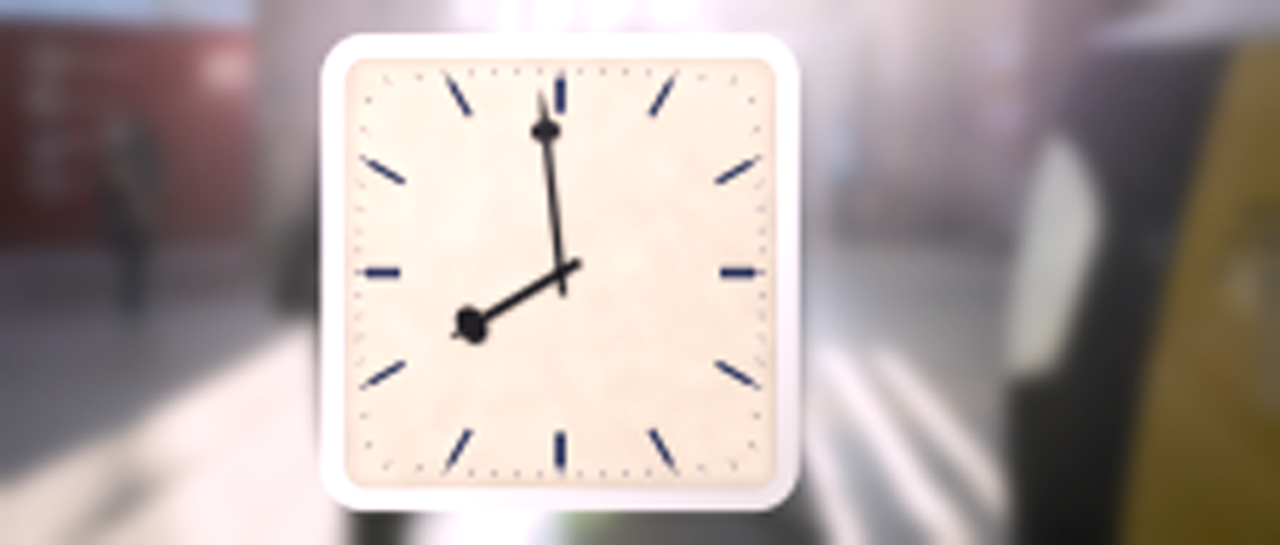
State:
7,59
